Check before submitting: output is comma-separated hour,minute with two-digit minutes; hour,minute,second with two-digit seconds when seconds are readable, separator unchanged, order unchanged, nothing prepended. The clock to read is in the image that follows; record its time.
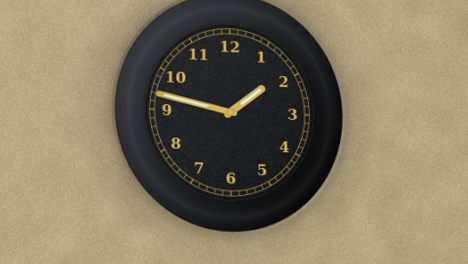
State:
1,47
